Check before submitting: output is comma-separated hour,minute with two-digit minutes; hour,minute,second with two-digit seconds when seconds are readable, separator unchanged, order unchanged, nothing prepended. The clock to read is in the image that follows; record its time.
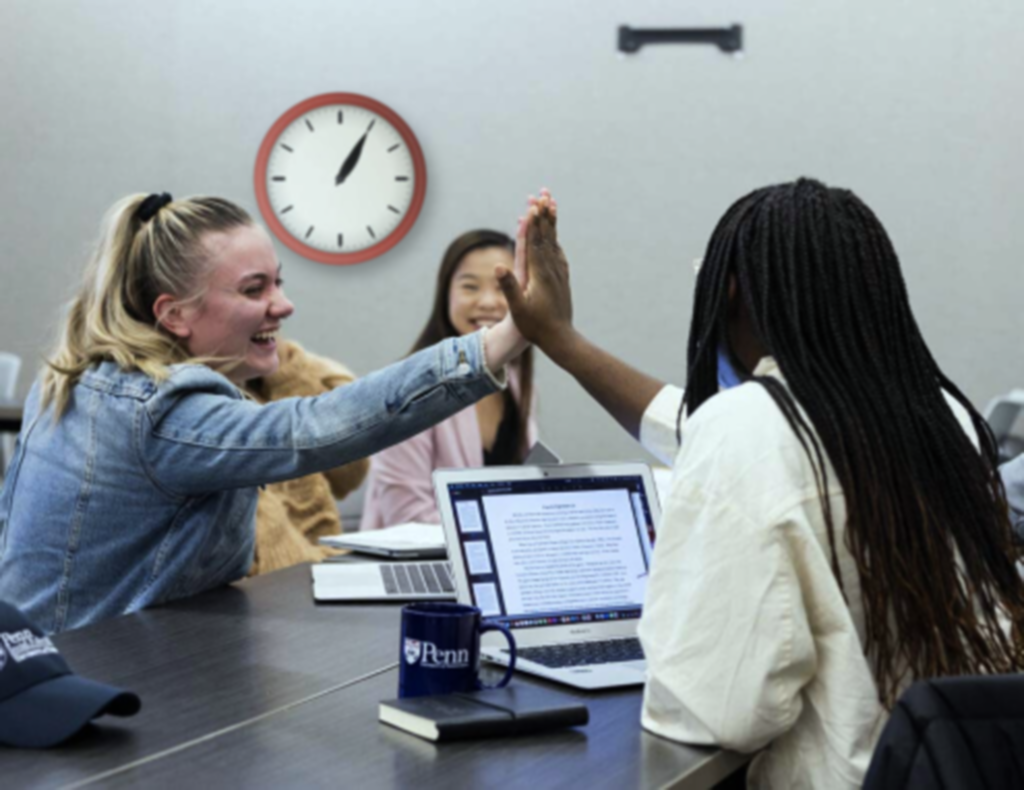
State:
1,05
